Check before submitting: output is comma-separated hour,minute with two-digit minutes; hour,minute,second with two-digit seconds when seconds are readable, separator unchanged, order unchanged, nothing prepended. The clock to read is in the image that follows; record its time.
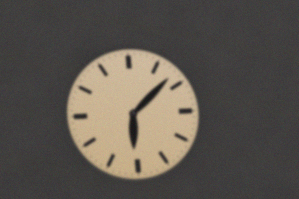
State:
6,08
